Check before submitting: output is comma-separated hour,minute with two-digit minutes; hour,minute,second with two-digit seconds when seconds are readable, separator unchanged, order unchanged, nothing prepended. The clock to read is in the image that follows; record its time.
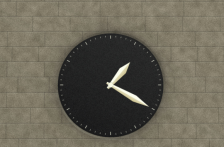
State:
1,20
